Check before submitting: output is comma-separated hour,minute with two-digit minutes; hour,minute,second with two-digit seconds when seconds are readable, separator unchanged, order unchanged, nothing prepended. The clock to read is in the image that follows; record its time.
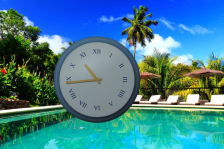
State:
10,44
